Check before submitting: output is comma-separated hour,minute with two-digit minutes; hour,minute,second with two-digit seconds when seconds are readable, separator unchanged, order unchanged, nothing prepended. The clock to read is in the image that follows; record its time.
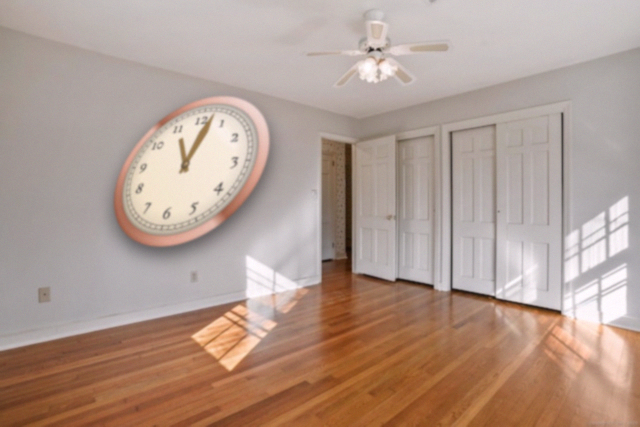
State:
11,02
